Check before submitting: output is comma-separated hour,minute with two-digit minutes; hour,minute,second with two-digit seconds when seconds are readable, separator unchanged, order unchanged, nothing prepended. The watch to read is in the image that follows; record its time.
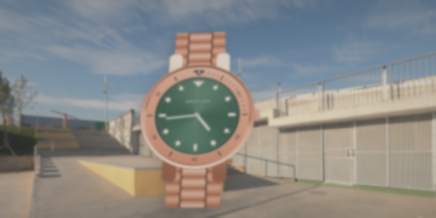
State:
4,44
